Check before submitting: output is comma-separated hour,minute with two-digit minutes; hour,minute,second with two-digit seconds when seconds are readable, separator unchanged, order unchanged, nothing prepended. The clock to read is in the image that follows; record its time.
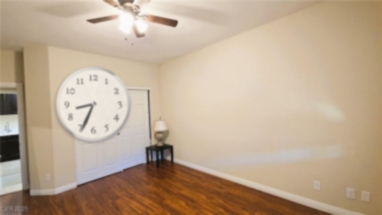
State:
8,34
